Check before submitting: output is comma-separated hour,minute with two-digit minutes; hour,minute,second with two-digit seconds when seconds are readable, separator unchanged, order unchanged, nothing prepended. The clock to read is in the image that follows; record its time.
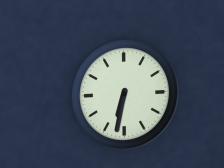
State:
6,32
